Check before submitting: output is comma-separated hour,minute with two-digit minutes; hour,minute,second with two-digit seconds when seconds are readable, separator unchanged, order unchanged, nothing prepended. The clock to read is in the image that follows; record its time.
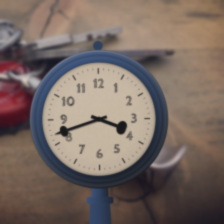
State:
3,42
